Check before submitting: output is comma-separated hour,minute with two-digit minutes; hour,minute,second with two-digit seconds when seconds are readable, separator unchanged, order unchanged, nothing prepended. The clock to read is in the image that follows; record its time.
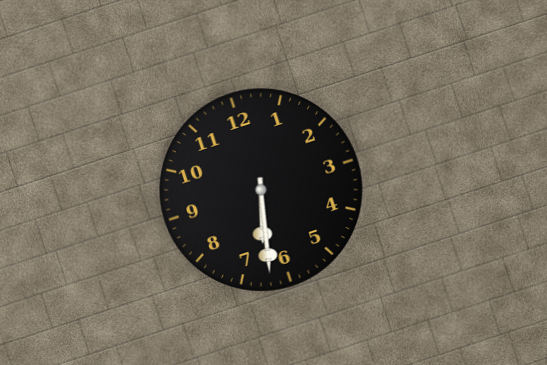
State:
6,32
